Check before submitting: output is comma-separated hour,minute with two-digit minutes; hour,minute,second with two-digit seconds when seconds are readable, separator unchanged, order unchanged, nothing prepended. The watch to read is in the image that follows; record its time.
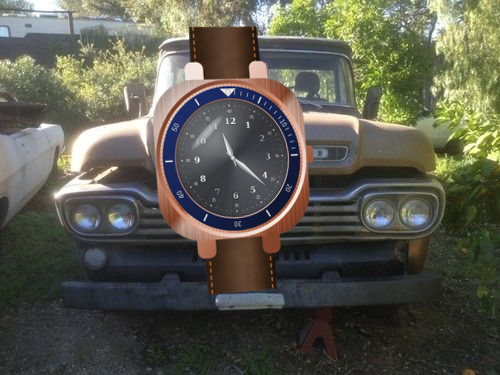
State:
11,22
